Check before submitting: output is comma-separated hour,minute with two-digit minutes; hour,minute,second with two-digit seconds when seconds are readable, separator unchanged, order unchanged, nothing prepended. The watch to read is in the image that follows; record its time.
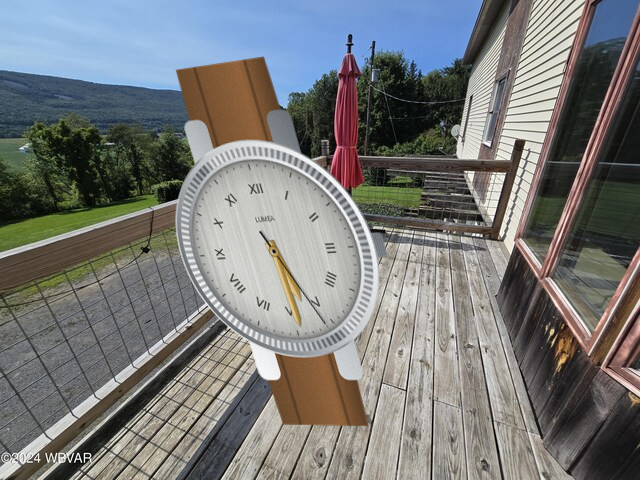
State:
5,29,26
